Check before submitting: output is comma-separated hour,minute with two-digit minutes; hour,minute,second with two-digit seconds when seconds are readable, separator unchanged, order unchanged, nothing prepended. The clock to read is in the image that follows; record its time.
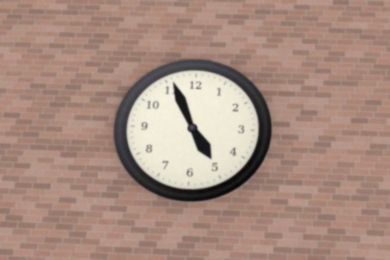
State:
4,56
